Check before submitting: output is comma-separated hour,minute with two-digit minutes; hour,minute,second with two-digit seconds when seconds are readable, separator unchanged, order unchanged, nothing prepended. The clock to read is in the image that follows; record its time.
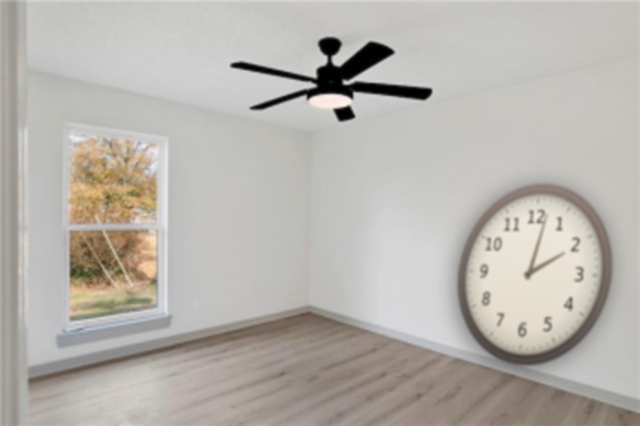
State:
2,02
